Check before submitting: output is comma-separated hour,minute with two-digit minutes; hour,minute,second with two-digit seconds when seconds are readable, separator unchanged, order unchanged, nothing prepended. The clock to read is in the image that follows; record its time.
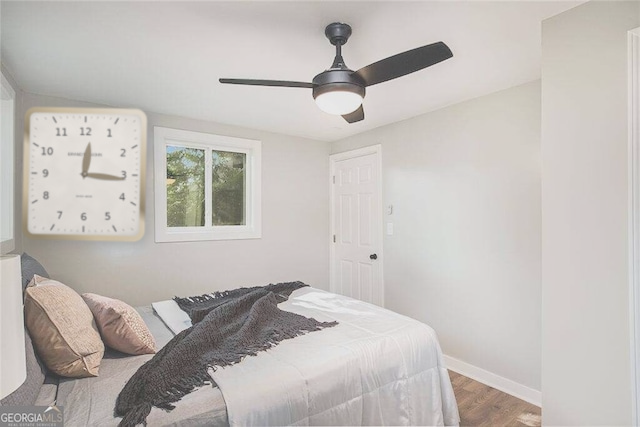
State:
12,16
